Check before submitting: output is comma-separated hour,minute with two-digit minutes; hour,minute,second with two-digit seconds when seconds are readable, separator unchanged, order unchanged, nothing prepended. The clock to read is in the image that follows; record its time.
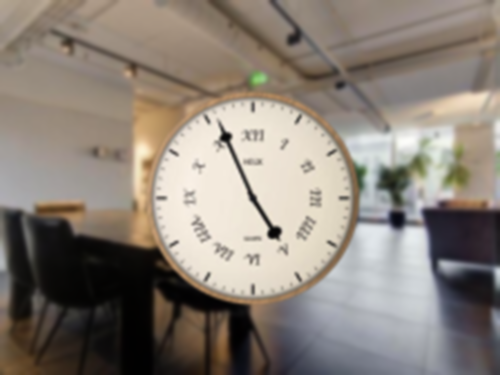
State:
4,56
